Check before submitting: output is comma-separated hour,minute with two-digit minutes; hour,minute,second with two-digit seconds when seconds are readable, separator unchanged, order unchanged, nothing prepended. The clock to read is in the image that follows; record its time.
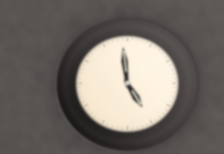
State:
4,59
